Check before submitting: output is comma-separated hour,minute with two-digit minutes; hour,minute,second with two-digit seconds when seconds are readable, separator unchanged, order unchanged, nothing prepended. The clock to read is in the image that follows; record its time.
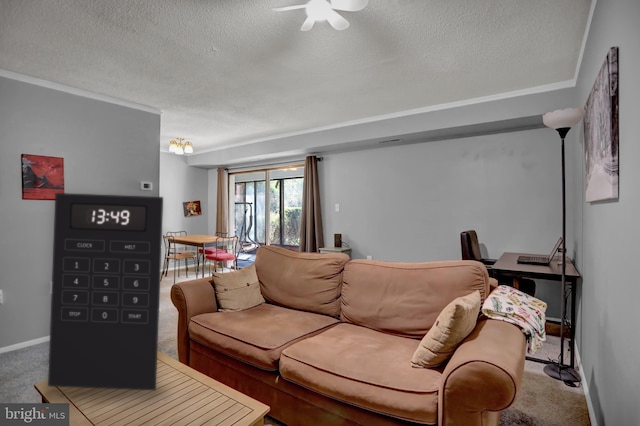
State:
13,49
